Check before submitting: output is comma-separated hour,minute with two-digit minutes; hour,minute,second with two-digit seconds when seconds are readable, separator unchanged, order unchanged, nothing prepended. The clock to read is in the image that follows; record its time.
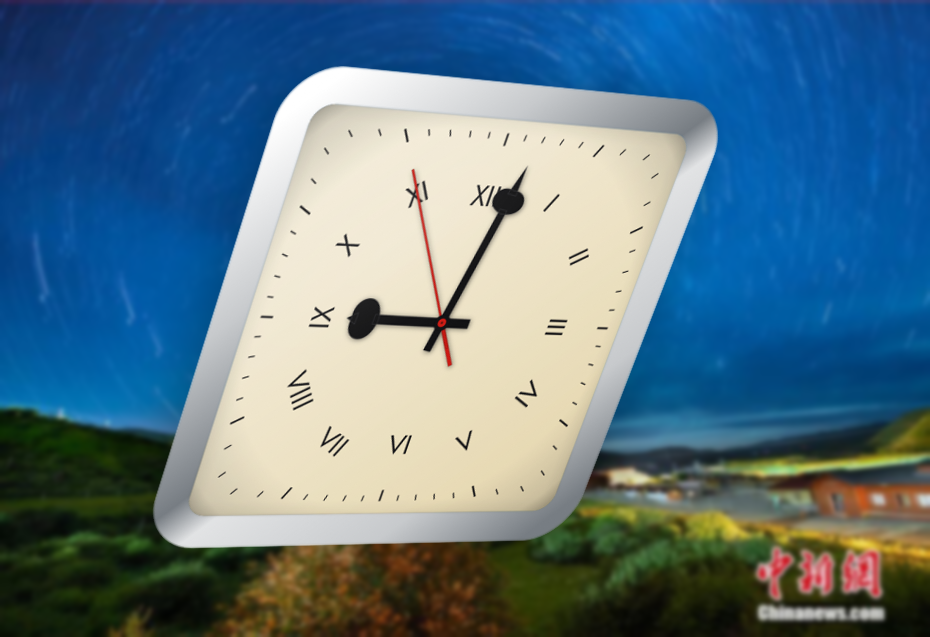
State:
9,01,55
